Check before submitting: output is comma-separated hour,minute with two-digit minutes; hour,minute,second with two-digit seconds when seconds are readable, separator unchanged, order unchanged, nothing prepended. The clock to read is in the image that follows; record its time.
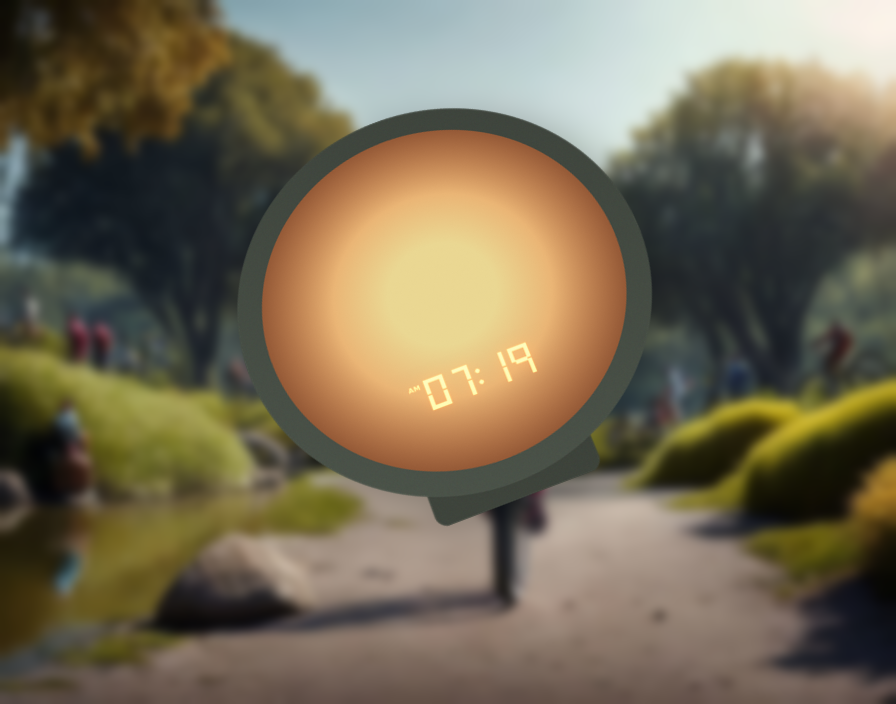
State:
7,19
